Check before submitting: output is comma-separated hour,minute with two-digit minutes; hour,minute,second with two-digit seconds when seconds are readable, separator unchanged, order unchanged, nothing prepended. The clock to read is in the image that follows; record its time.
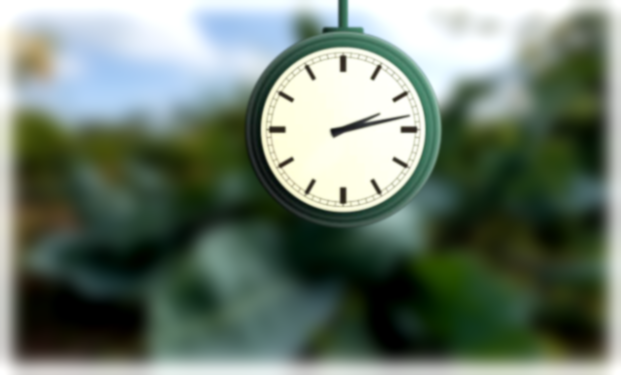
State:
2,13
